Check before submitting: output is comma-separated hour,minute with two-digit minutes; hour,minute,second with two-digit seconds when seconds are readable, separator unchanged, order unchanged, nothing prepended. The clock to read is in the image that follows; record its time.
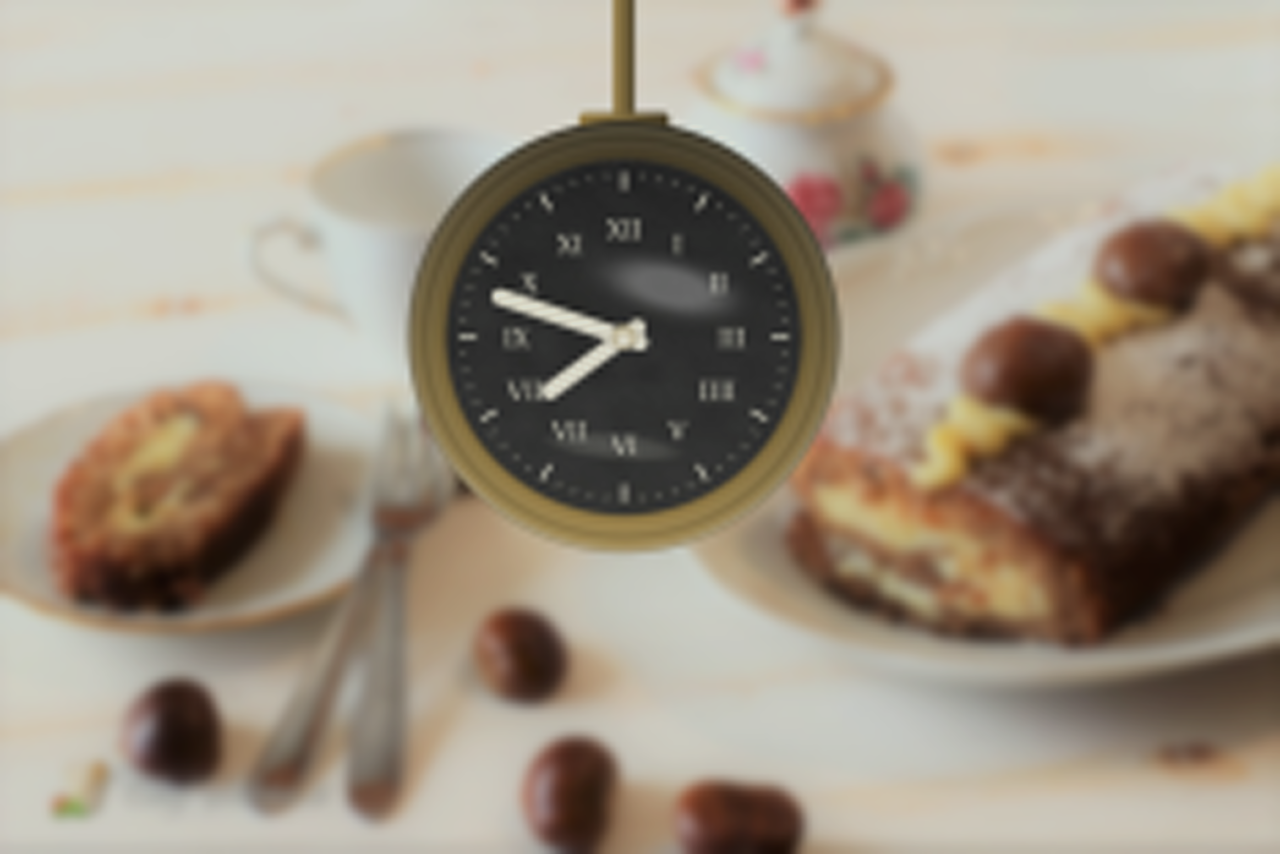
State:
7,48
